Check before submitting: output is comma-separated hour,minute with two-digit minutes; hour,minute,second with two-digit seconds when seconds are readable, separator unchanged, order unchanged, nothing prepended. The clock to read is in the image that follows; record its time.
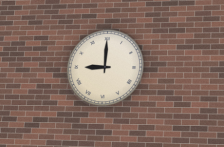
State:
9,00
